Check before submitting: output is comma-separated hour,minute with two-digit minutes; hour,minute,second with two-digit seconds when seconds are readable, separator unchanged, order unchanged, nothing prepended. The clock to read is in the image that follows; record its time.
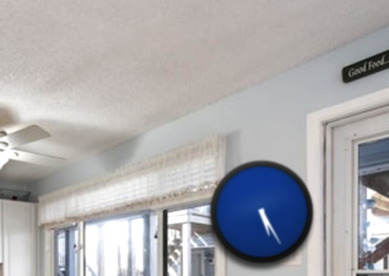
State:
5,25
